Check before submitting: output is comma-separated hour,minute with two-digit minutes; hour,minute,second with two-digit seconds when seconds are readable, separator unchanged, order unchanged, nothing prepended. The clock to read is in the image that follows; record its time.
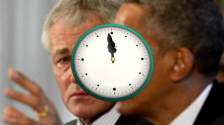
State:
11,59
